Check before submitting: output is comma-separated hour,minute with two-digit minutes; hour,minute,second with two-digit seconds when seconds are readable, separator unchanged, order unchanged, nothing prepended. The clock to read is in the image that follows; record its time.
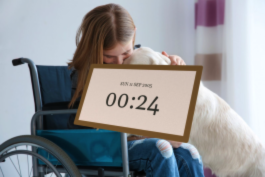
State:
0,24
